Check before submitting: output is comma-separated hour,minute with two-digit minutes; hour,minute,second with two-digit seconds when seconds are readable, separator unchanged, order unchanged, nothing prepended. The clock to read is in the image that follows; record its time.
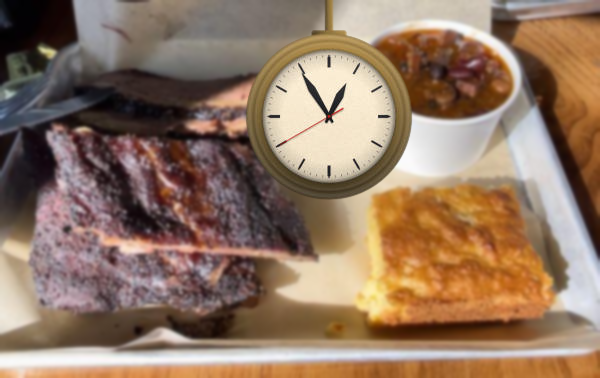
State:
12,54,40
